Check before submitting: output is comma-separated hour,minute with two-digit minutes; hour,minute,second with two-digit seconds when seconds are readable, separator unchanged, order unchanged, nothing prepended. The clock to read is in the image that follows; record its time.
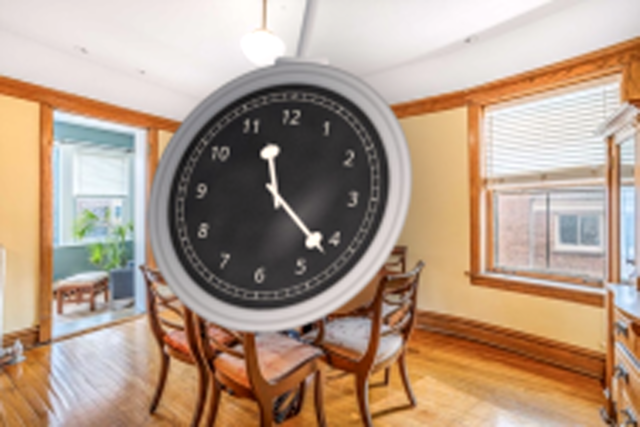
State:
11,22
